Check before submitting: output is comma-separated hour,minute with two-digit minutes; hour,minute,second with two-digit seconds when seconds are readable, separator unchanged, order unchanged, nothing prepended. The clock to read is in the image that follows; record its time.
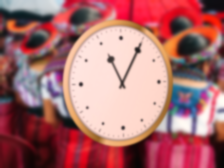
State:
11,05
